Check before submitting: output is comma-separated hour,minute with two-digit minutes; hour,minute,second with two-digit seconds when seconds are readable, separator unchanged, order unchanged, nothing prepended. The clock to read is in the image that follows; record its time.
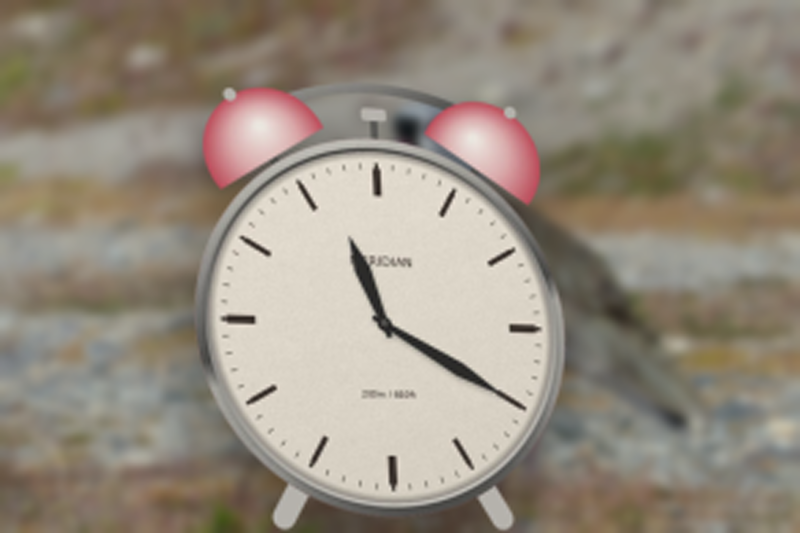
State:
11,20
